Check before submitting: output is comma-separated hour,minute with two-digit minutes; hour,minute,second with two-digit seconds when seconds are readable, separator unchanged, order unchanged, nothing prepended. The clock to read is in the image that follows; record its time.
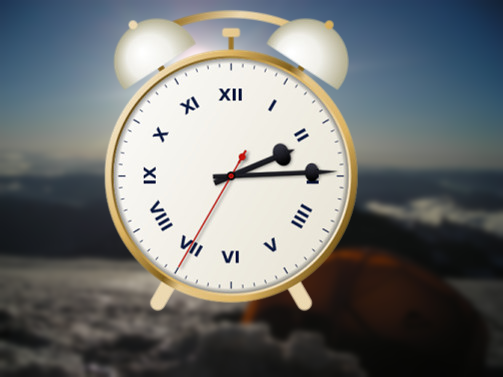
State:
2,14,35
